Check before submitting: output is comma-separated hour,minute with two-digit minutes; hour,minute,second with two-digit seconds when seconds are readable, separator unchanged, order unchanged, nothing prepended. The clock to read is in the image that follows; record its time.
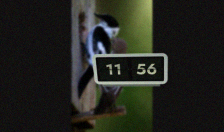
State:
11,56
